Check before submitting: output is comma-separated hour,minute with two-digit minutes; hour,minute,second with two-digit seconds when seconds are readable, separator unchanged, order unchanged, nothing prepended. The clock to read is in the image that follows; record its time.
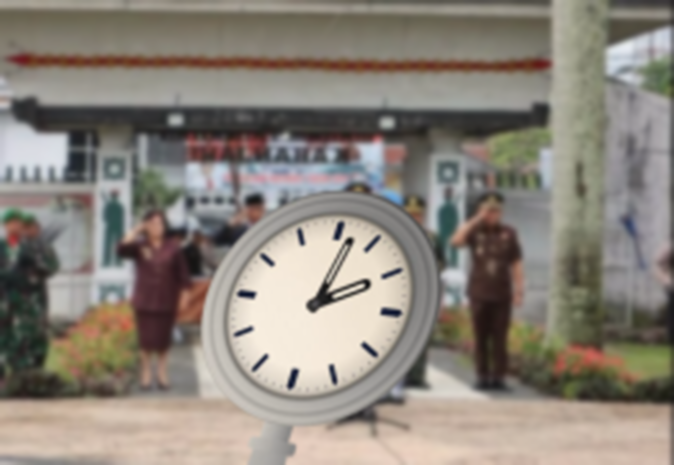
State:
2,02
